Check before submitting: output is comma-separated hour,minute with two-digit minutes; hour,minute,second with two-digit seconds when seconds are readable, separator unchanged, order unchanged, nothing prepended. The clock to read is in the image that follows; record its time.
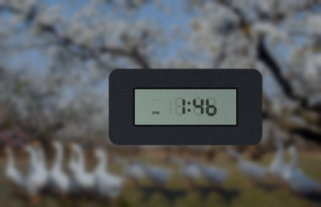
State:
1,46
